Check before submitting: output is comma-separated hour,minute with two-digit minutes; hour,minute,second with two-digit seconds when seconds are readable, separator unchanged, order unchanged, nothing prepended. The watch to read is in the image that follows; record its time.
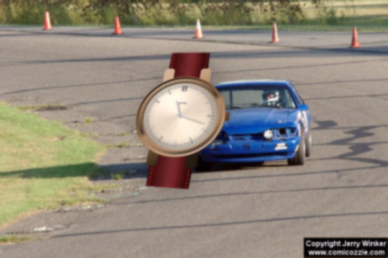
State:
11,18
